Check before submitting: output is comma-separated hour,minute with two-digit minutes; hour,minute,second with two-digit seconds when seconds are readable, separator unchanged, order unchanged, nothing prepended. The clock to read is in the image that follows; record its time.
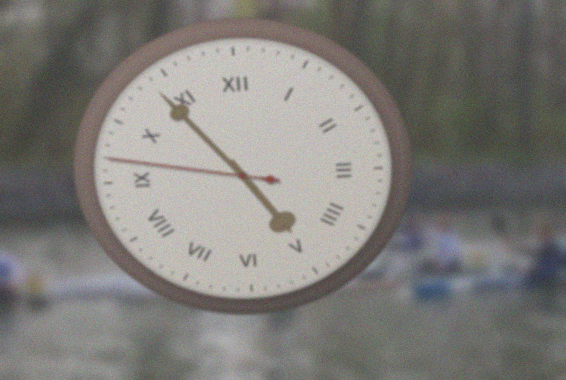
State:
4,53,47
